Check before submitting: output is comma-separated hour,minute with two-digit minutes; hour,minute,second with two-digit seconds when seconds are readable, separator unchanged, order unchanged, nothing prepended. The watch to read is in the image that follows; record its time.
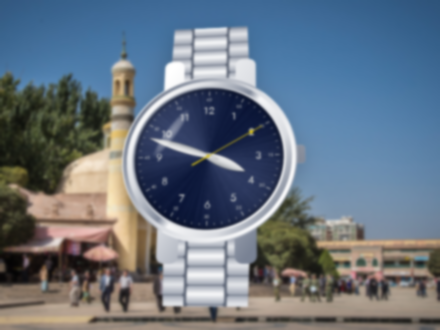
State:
3,48,10
